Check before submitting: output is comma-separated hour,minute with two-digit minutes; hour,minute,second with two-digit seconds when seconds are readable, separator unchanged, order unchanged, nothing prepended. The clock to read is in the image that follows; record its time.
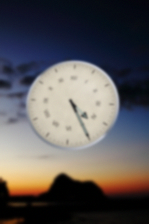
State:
4,25
